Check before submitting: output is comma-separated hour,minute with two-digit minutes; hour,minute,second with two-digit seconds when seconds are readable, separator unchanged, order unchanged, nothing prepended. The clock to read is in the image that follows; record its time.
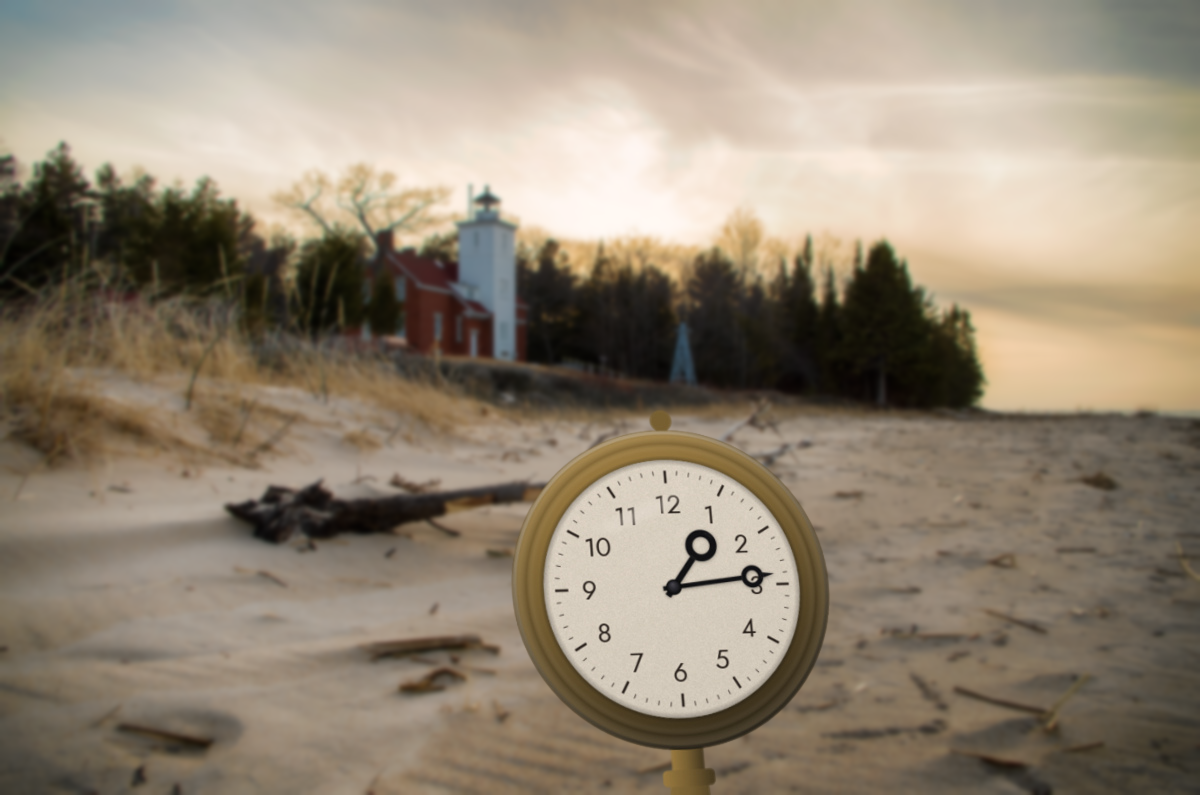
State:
1,14
